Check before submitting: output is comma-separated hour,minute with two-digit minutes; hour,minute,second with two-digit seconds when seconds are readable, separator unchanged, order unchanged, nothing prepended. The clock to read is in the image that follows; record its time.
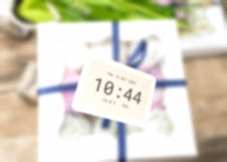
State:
10,44
